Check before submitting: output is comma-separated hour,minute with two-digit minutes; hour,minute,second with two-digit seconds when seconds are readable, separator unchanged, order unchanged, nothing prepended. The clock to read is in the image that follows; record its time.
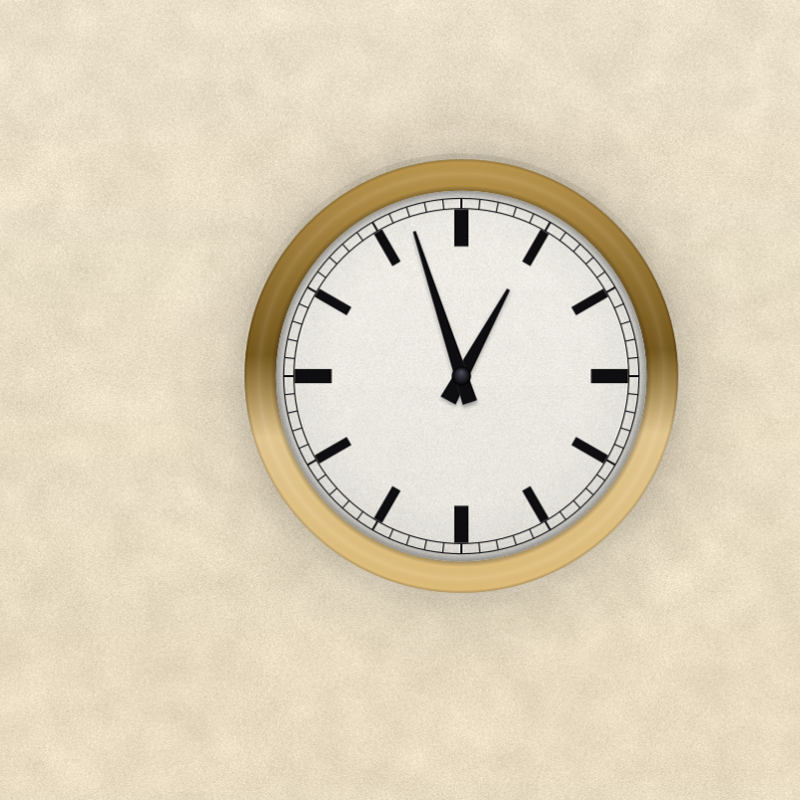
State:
12,57
